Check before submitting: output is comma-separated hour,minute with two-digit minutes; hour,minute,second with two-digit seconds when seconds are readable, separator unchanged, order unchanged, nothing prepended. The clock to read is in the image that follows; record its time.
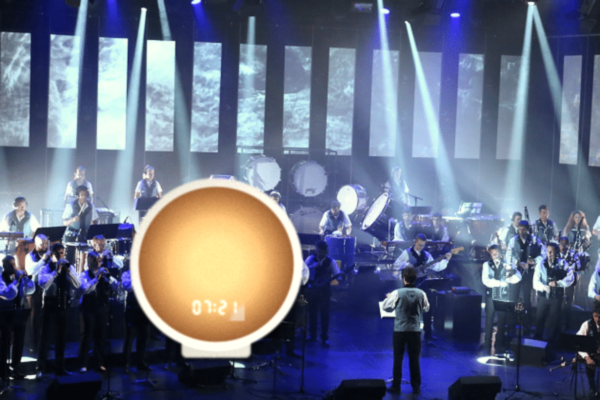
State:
7,21
